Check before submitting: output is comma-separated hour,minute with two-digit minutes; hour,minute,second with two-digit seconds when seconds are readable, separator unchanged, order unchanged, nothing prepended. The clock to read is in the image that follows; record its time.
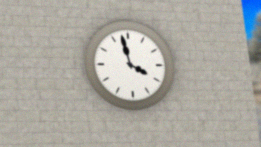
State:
3,58
